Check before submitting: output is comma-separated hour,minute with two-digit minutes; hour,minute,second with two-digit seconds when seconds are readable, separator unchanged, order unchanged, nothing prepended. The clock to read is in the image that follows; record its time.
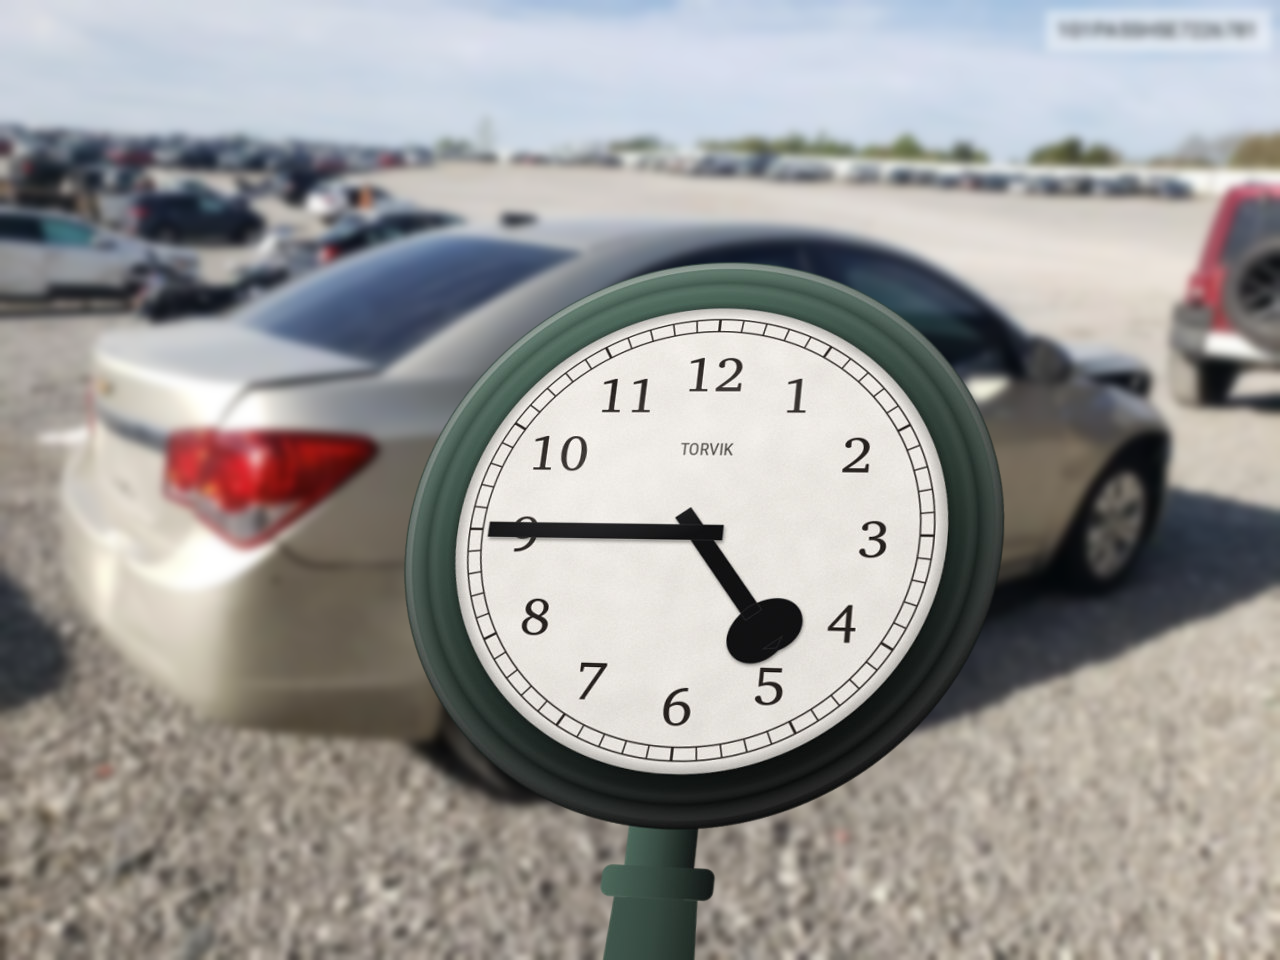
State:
4,45
